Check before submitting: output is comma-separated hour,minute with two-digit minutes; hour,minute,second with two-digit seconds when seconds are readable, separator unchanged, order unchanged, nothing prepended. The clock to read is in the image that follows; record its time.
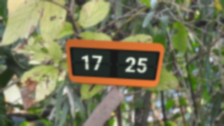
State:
17,25
